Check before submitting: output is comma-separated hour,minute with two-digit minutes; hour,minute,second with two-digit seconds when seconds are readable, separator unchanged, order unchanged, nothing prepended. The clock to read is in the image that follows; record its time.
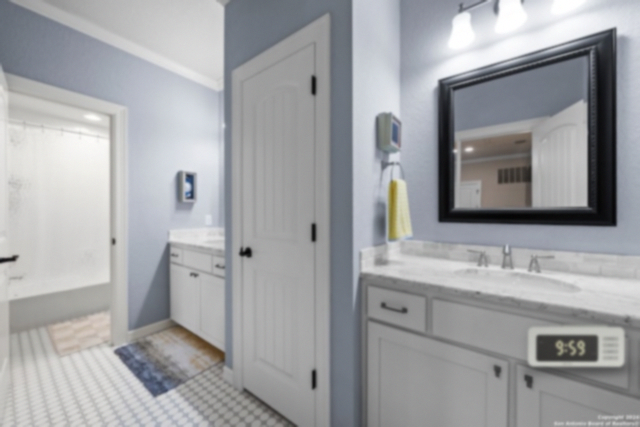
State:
9,59
